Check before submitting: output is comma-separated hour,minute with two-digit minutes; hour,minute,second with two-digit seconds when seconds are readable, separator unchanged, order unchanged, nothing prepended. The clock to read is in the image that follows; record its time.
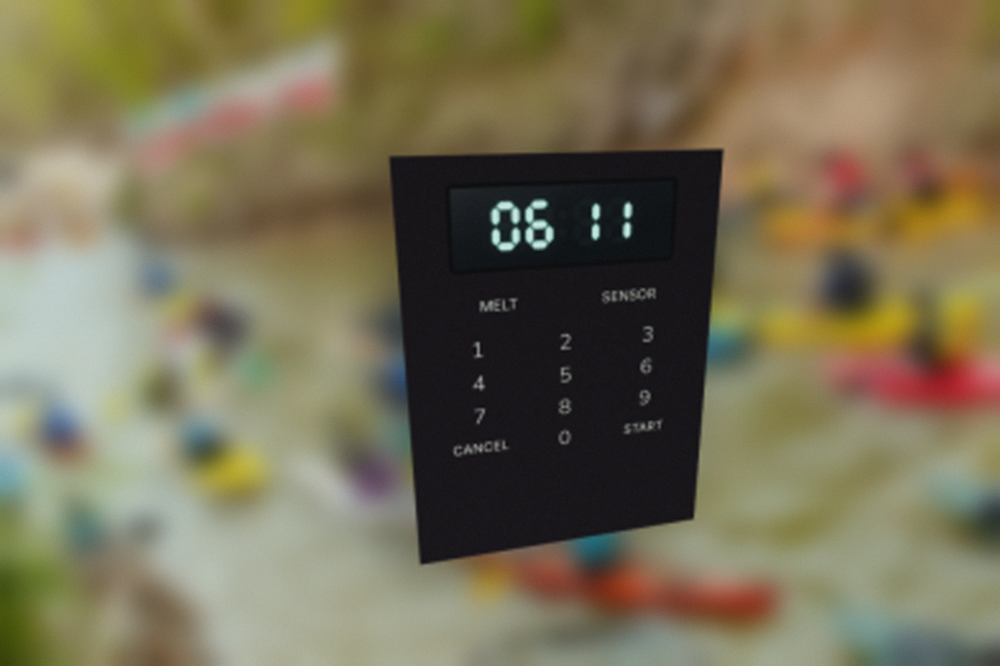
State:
6,11
